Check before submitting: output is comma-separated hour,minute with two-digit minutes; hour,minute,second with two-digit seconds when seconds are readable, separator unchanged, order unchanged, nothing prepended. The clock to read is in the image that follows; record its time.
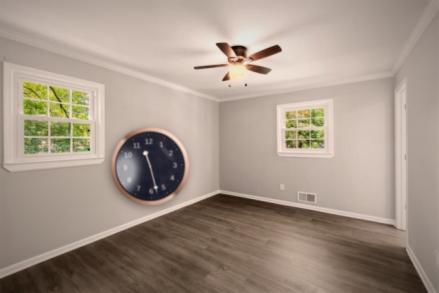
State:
11,28
